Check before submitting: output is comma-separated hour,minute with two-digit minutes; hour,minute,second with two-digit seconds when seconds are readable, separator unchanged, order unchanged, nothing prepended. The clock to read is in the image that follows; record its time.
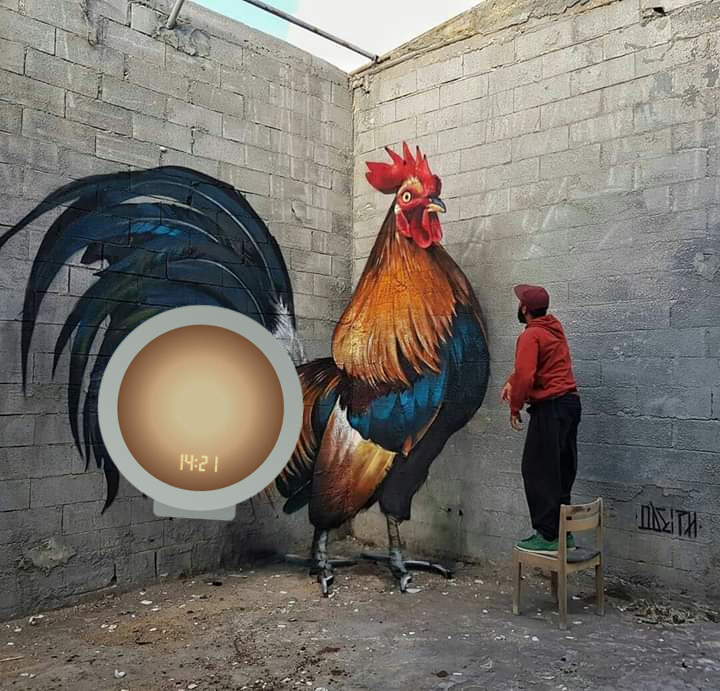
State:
14,21
